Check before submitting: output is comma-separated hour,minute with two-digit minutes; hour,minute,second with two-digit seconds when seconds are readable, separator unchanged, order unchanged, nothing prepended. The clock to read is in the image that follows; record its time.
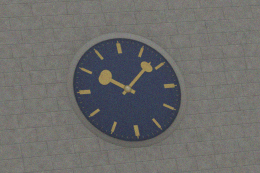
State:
10,08
